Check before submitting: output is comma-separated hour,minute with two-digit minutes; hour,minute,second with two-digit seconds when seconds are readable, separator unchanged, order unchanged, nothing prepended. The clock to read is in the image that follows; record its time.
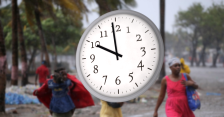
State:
9,59
